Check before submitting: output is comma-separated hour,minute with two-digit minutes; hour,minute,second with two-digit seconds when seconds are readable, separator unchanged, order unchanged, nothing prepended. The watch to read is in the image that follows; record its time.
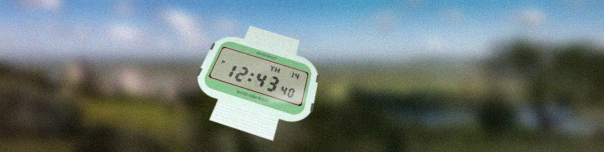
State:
12,43,40
